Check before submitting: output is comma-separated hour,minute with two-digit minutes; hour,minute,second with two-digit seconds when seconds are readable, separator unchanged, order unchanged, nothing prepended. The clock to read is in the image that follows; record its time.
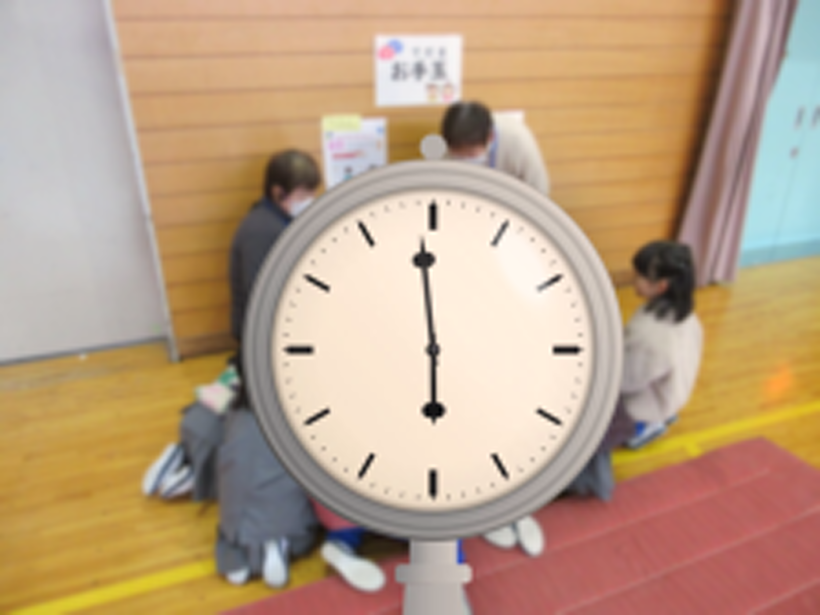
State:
5,59
